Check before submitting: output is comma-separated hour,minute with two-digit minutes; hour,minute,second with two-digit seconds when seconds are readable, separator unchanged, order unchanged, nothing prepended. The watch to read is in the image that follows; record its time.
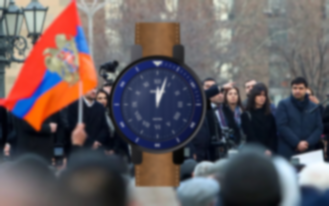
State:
12,03
